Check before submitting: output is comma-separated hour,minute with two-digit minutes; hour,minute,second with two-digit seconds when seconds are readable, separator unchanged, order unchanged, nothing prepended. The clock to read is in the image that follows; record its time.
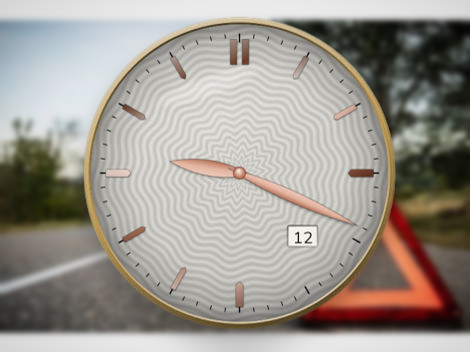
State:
9,19
